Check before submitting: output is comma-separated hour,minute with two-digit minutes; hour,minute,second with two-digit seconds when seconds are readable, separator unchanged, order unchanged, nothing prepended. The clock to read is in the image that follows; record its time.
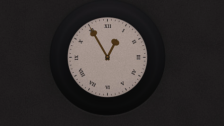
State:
12,55
